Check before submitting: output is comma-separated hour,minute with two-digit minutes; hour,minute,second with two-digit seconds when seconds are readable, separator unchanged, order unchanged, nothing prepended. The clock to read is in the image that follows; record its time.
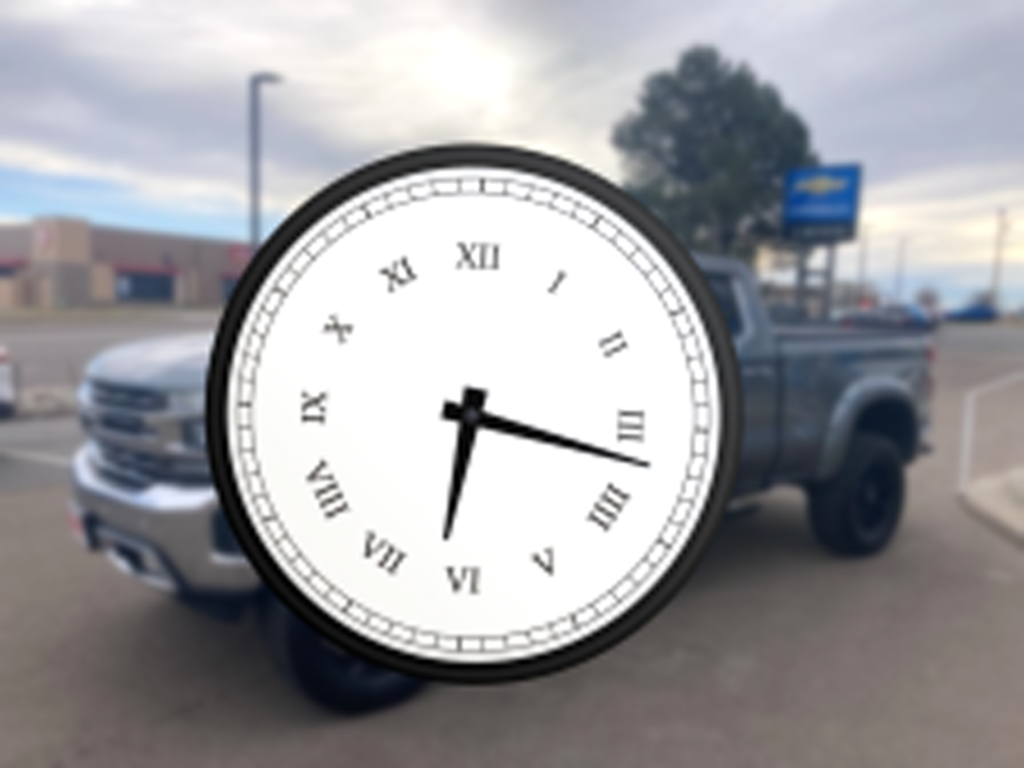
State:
6,17
